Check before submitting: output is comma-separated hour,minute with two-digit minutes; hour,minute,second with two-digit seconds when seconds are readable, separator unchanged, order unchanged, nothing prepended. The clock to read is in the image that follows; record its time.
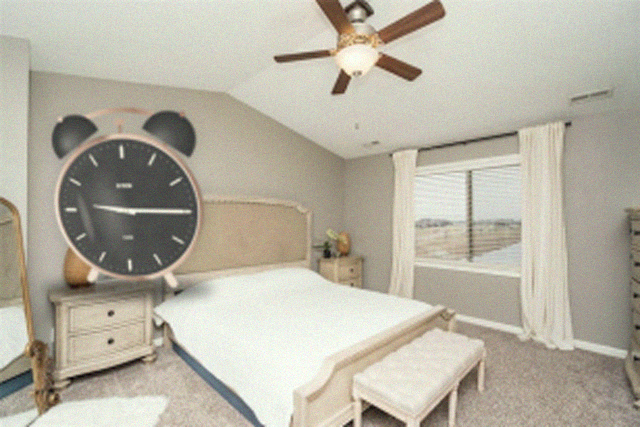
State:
9,15
